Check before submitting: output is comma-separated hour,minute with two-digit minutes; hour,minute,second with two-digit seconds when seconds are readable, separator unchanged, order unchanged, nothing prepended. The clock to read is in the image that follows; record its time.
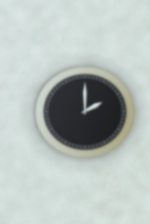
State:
2,00
